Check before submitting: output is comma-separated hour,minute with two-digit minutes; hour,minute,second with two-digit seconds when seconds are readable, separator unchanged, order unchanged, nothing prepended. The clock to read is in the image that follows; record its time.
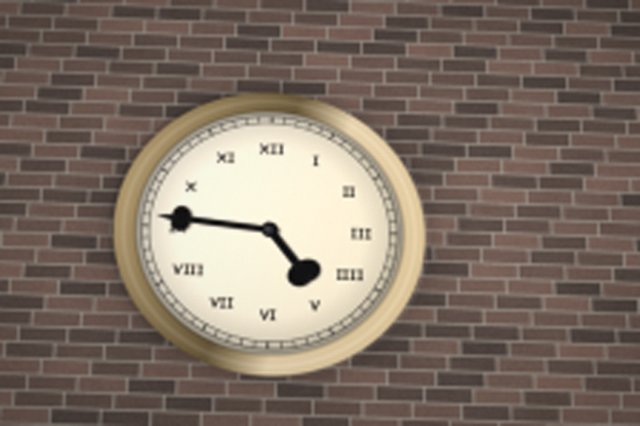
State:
4,46
